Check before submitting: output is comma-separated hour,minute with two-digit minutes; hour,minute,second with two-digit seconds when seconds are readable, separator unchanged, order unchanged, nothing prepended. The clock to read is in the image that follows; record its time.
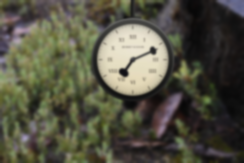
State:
7,11
